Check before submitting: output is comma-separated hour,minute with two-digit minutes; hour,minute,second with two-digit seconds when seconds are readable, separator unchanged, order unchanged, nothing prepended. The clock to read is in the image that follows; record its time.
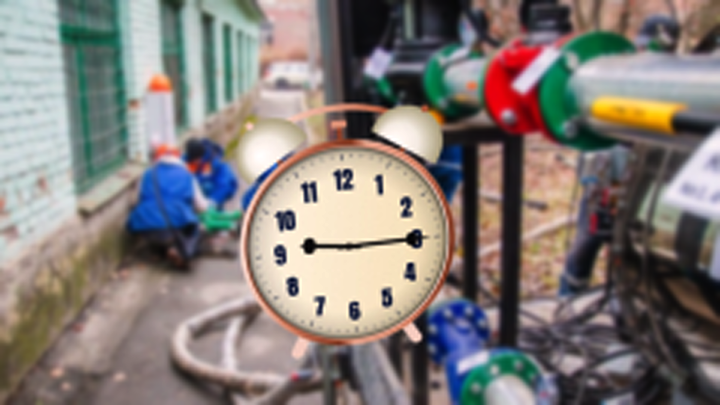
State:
9,15
